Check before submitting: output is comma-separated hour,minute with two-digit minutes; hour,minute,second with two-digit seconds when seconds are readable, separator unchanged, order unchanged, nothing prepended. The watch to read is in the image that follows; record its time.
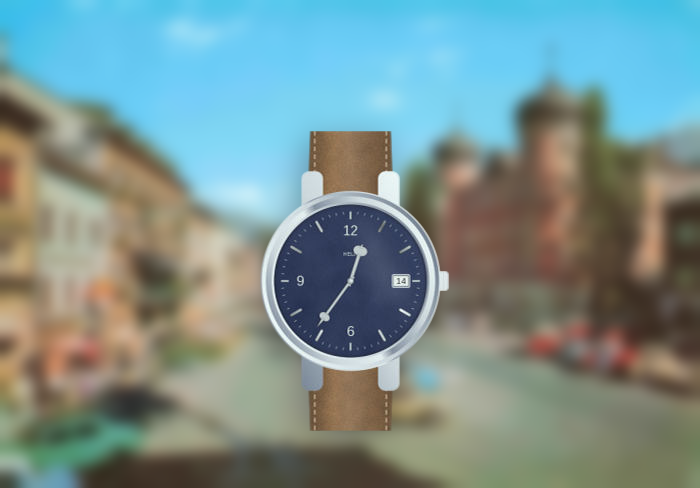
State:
12,36
